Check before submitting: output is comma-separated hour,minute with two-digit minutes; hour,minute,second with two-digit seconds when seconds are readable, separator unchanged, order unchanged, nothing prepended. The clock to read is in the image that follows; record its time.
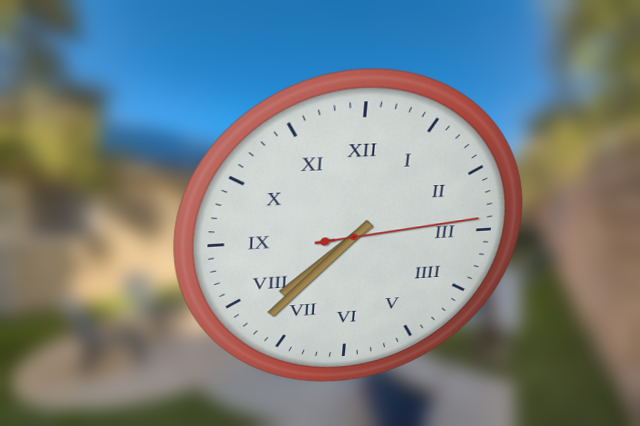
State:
7,37,14
